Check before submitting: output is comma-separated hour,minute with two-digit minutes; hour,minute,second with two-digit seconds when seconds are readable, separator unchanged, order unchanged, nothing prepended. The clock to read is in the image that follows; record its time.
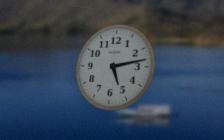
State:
5,13
